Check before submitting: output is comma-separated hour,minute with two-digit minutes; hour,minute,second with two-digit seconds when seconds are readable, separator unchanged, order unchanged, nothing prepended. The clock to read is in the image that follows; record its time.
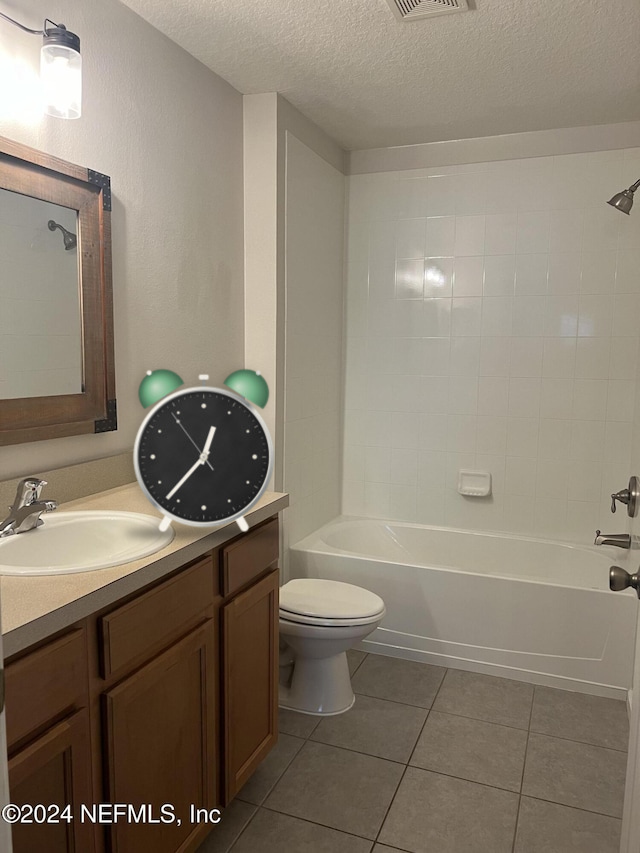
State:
12,36,54
